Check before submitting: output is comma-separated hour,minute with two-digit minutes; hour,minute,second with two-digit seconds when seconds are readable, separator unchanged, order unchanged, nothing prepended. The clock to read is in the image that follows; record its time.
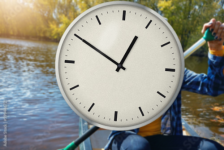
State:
12,50
